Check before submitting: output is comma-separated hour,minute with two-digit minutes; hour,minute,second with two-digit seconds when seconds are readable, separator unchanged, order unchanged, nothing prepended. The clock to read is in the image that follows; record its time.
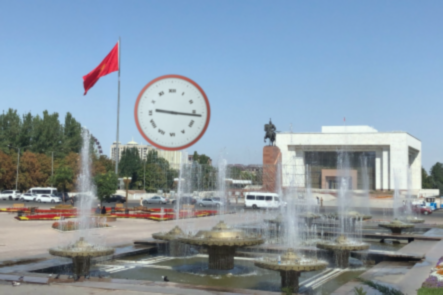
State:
9,16
